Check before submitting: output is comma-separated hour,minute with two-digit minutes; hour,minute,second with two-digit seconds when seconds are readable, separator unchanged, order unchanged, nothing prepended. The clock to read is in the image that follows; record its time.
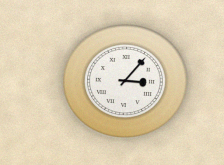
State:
3,06
